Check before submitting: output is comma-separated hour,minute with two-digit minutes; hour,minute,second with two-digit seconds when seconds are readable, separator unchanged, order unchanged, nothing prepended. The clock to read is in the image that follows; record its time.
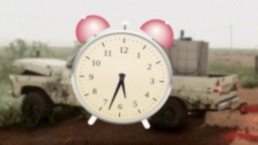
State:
5,33
